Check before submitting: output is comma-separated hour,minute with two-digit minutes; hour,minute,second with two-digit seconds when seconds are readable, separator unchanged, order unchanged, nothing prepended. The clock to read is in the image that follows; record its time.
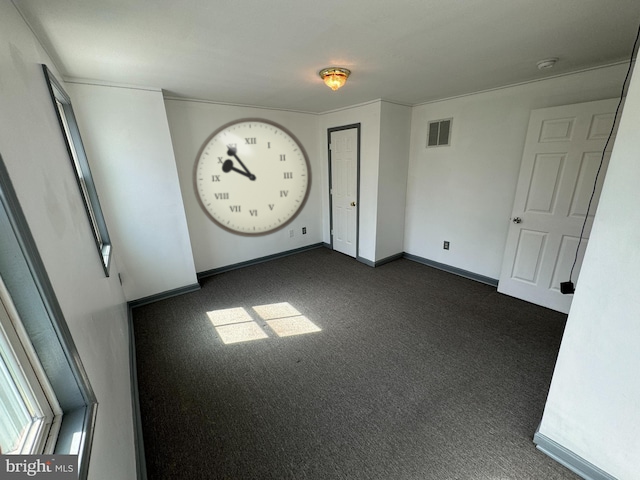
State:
9,54
